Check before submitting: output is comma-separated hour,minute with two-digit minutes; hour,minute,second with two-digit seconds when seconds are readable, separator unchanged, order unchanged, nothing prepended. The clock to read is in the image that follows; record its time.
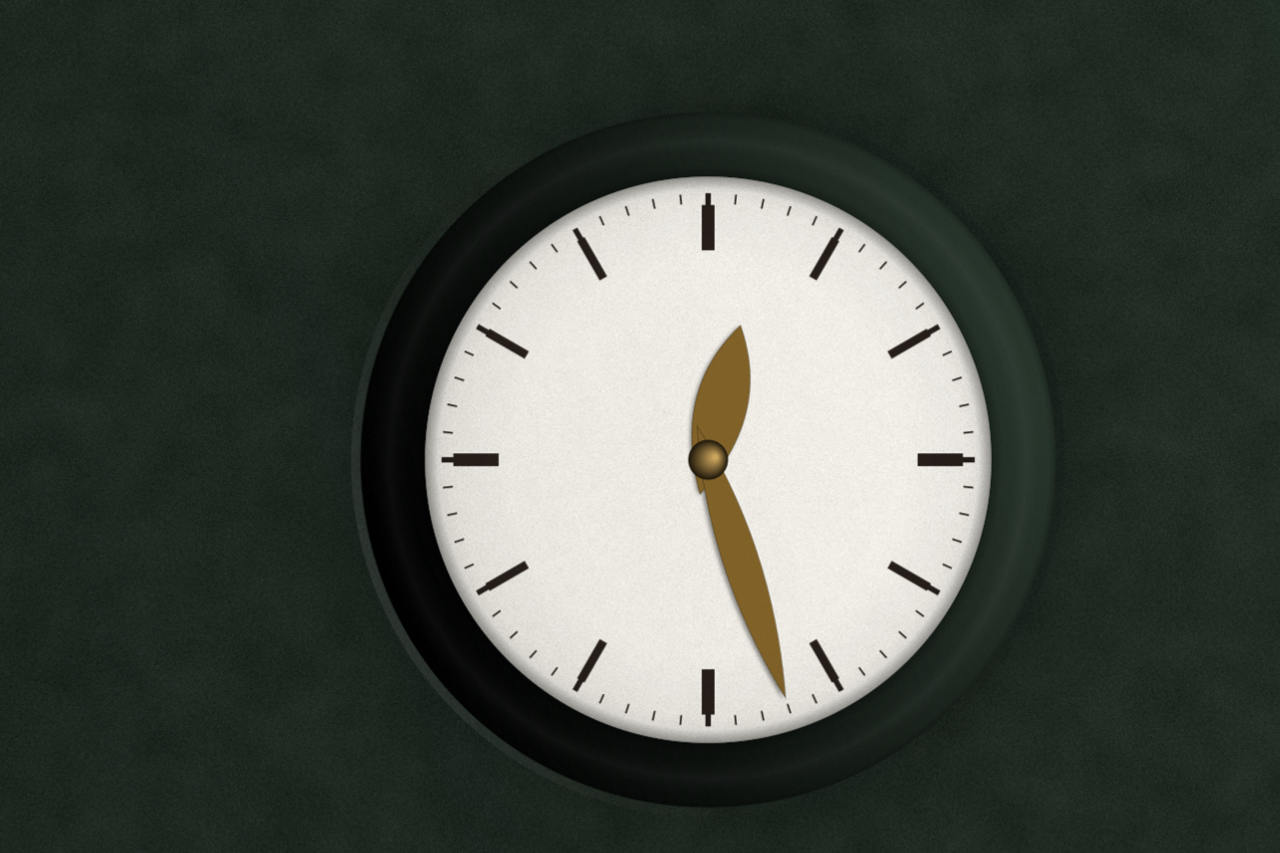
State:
12,27
